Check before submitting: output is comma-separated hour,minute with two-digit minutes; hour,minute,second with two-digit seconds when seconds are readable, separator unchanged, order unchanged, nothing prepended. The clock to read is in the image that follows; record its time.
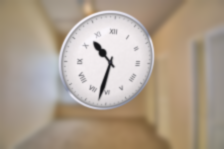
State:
10,32
